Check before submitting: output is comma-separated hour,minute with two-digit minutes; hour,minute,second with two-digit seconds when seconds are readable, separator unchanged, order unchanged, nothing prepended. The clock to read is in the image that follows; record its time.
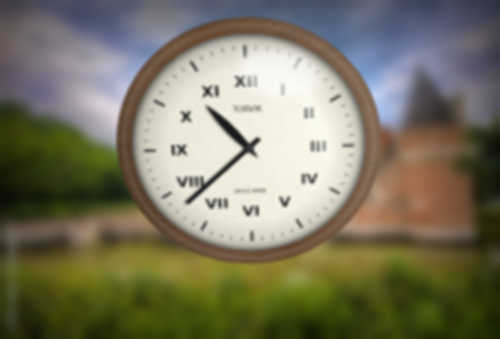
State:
10,38
